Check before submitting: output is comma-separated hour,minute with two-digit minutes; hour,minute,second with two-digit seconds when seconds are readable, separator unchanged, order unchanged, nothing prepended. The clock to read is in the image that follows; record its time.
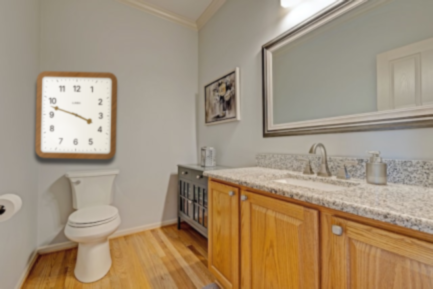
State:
3,48
